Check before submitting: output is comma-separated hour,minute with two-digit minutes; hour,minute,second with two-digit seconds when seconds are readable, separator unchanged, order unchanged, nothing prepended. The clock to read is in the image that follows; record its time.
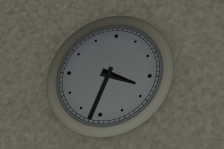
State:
3,32
